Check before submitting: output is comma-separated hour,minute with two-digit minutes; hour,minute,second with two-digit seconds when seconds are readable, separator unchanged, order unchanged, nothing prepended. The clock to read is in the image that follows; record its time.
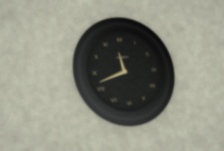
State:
11,42
